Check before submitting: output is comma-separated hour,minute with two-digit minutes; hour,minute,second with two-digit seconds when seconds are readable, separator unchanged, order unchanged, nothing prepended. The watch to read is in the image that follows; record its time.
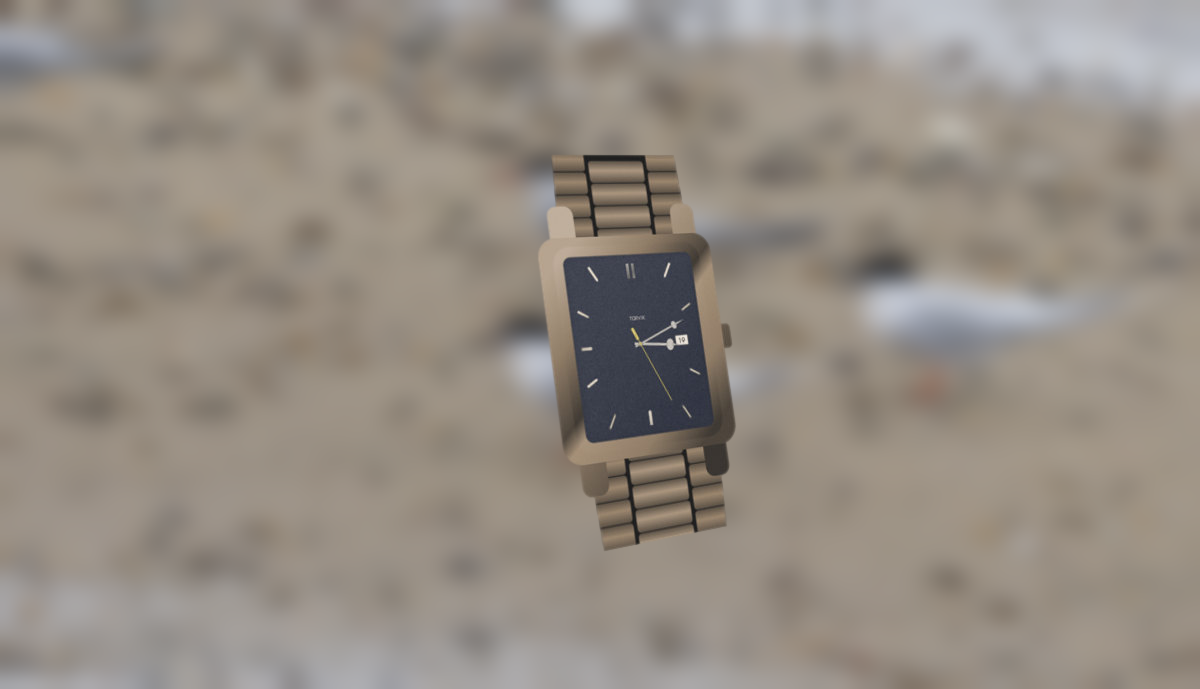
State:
3,11,26
